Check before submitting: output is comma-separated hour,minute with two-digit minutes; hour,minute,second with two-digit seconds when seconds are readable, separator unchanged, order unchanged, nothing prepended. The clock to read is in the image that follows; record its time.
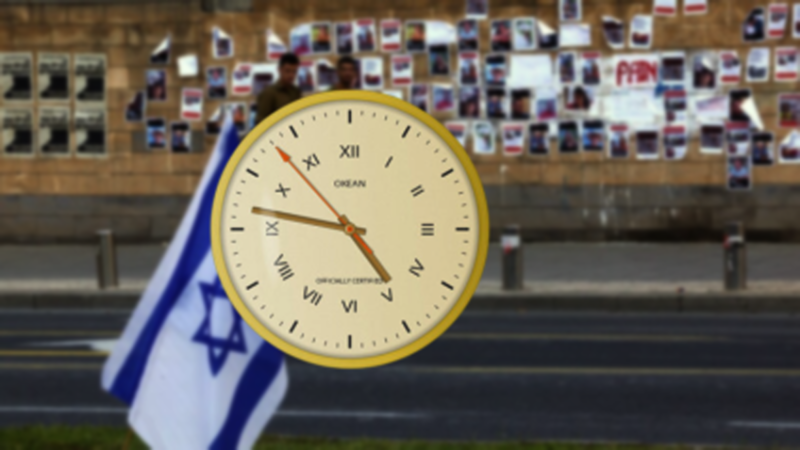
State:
4,46,53
